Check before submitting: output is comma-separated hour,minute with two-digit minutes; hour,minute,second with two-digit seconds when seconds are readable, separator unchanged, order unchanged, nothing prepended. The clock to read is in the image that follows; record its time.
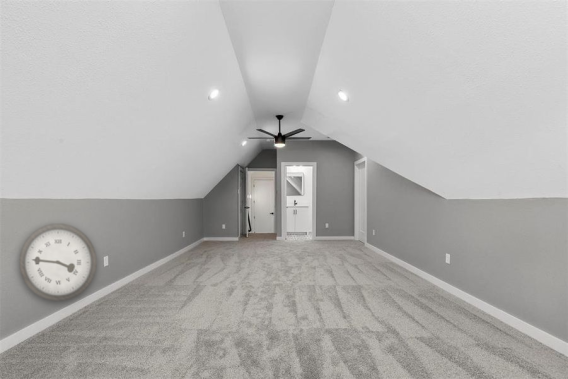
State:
3,46
